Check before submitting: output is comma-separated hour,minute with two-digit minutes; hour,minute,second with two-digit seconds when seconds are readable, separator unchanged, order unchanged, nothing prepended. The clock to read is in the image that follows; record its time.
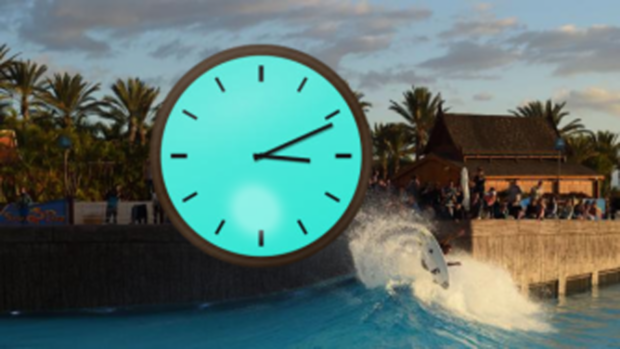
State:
3,11
